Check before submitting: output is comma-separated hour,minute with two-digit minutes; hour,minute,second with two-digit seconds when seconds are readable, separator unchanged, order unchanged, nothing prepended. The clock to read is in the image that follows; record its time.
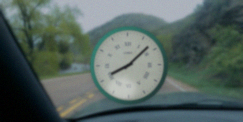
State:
8,08
